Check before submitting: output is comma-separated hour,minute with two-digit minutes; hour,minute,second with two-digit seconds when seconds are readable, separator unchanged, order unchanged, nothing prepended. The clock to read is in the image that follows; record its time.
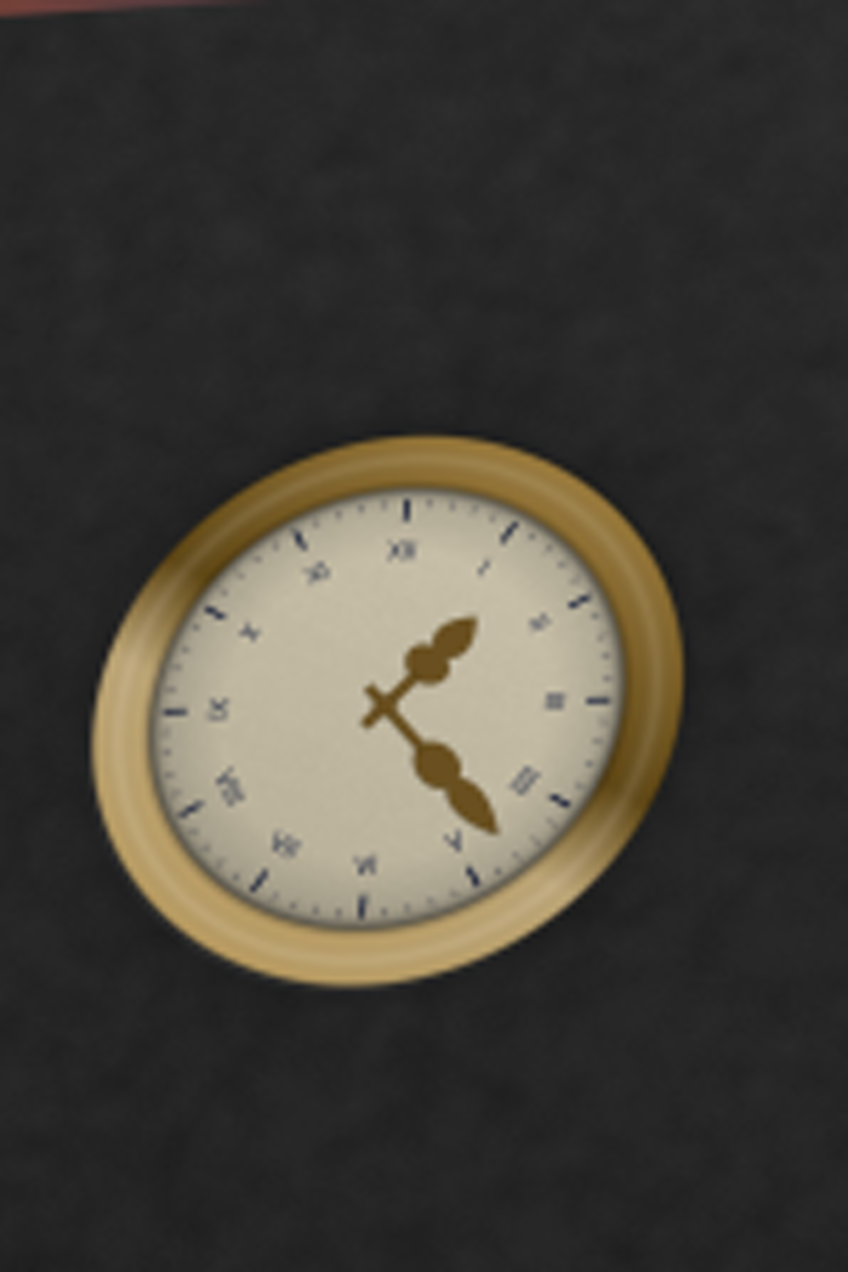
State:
1,23
